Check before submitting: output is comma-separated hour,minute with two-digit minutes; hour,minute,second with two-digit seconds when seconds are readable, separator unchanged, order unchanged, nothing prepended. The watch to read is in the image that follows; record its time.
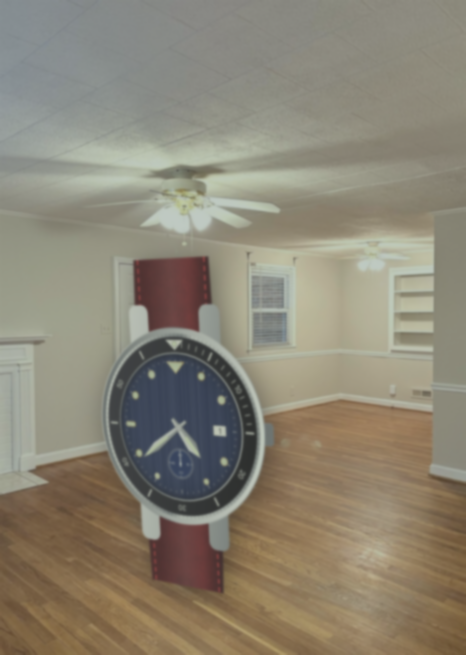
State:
4,39
